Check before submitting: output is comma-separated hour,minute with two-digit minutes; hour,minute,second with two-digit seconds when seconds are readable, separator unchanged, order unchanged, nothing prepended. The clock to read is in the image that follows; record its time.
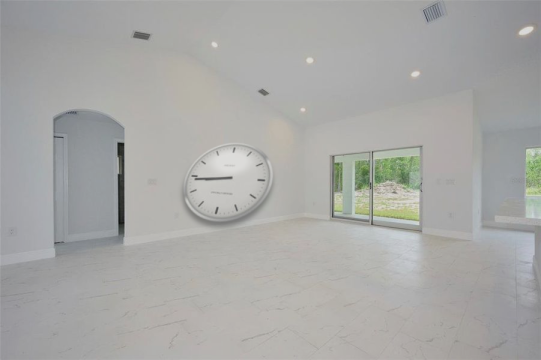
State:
8,44
